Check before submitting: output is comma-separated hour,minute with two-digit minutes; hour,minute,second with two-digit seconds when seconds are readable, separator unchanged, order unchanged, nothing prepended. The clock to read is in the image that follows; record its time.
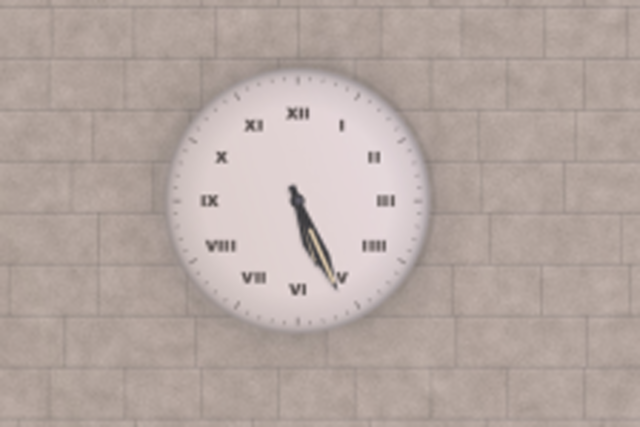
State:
5,26
